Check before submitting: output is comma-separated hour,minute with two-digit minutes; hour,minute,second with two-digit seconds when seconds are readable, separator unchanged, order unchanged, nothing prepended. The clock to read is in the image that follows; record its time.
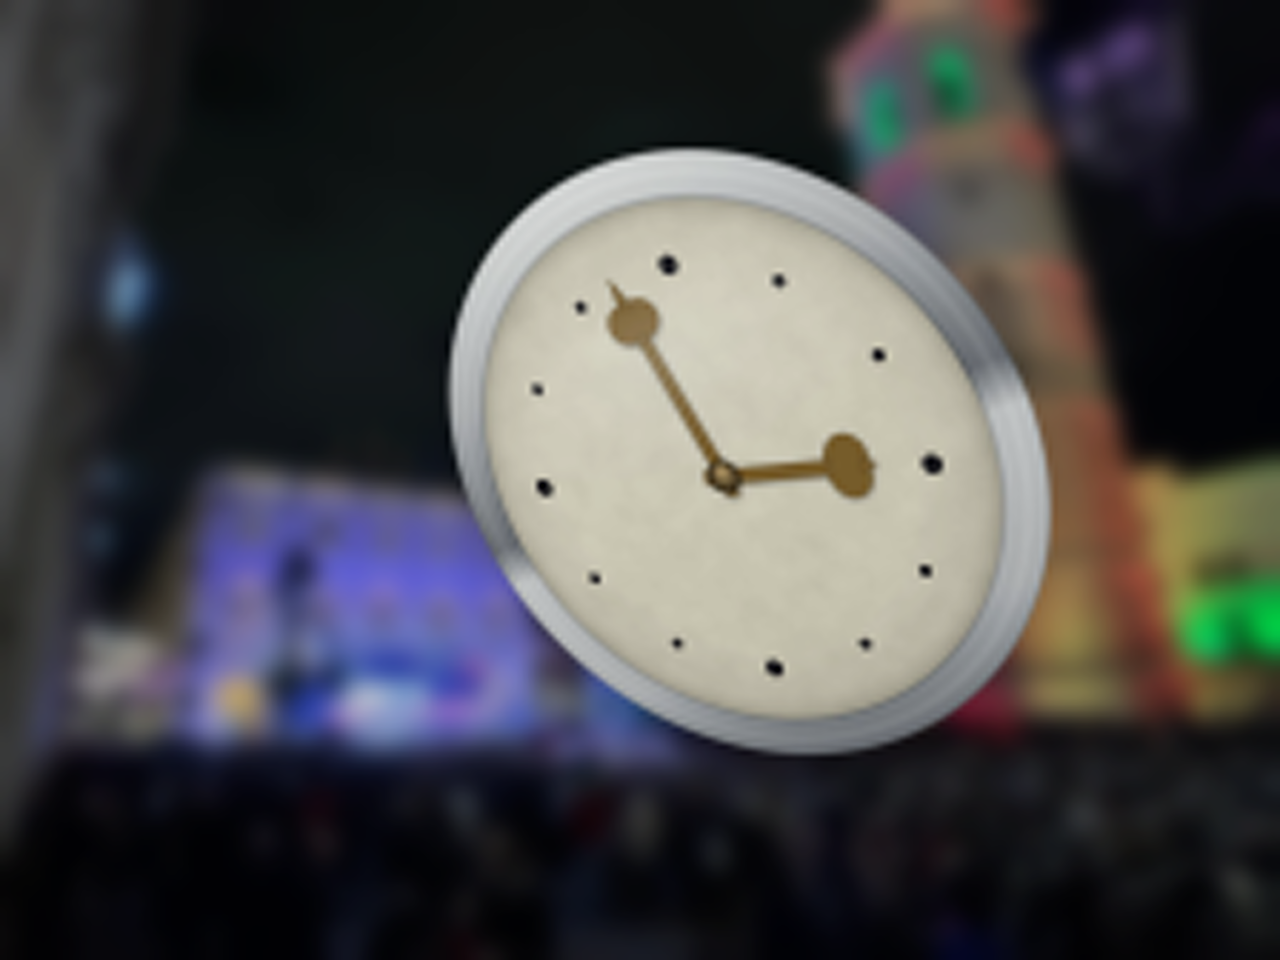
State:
2,57
